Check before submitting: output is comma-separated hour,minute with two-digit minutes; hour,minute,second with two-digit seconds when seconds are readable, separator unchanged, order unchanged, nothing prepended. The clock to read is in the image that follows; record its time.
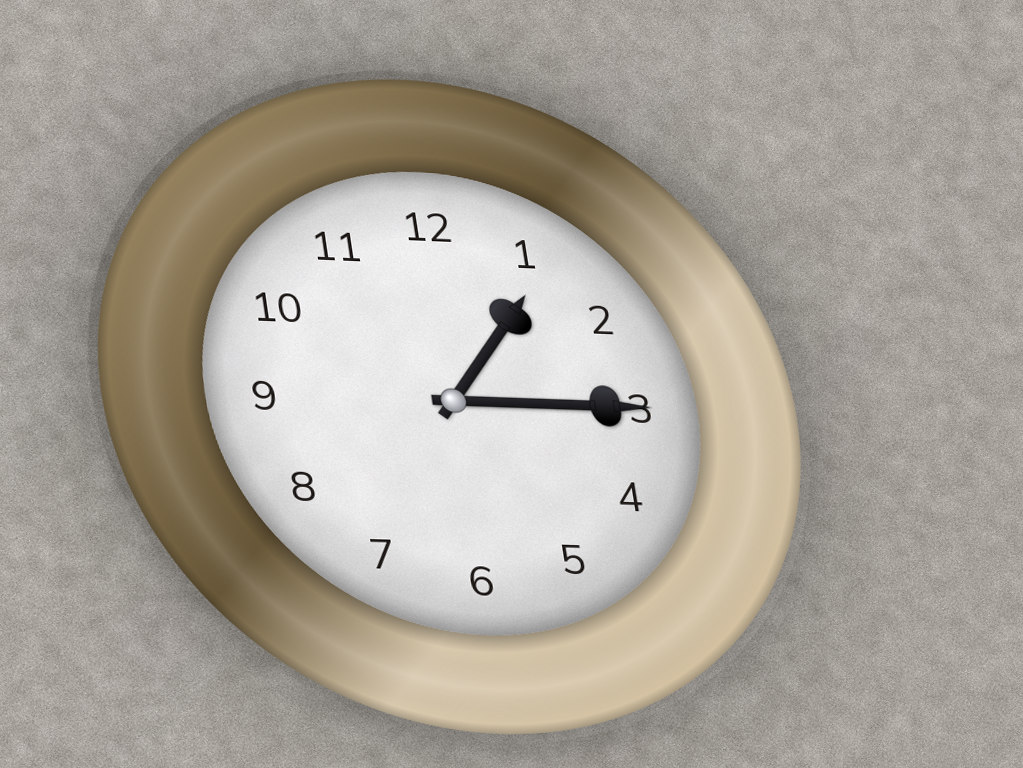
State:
1,15
